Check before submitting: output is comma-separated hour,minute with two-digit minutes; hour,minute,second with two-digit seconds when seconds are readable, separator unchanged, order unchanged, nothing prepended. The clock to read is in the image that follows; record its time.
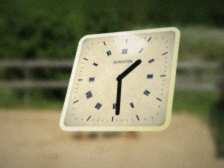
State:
1,29
